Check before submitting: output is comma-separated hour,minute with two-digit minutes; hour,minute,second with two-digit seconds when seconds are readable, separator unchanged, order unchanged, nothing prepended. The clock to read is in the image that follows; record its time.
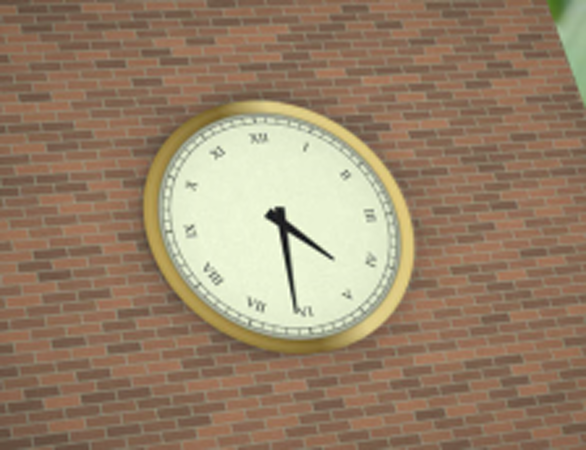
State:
4,31
